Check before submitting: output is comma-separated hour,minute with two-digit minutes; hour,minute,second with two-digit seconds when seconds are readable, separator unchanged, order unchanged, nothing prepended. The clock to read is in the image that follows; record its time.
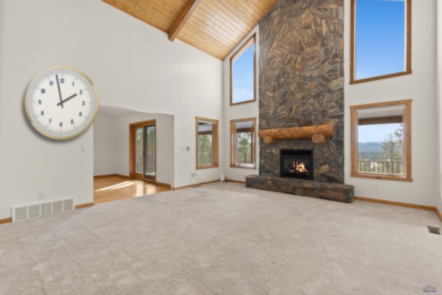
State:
1,58
